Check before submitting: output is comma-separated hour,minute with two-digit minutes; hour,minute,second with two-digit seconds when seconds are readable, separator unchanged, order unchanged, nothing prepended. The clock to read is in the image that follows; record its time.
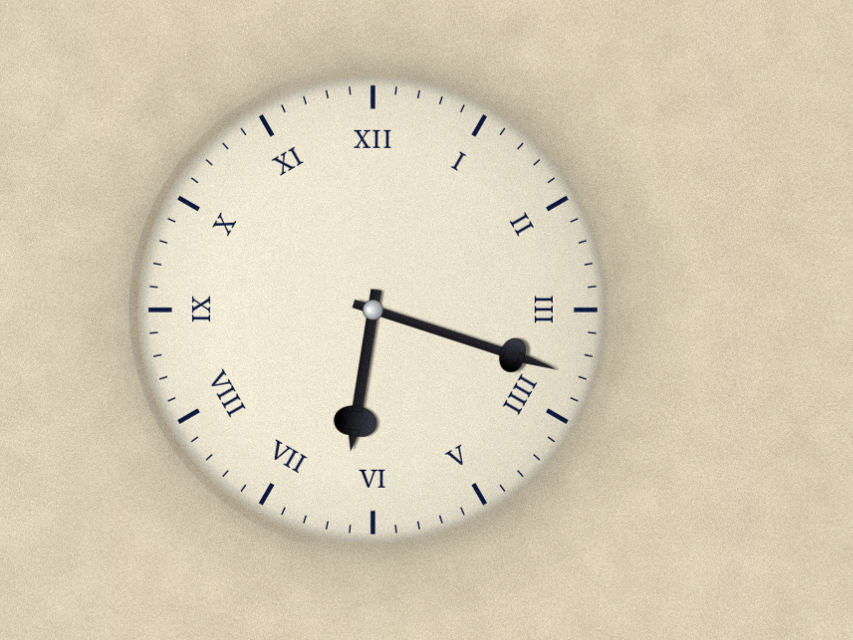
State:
6,18
